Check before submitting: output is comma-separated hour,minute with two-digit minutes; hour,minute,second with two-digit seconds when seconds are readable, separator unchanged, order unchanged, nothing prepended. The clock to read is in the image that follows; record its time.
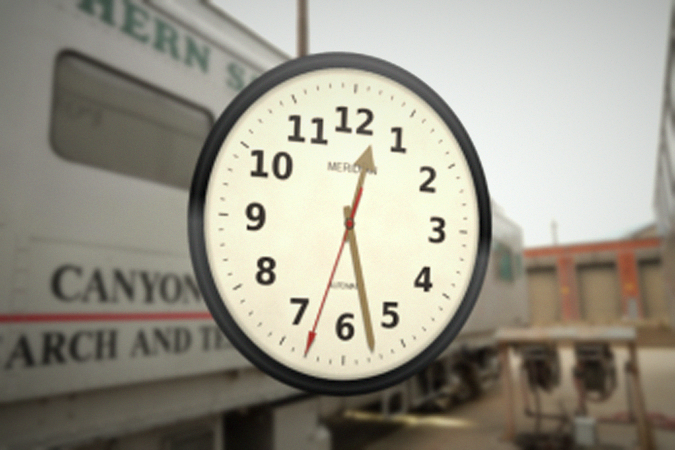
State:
12,27,33
